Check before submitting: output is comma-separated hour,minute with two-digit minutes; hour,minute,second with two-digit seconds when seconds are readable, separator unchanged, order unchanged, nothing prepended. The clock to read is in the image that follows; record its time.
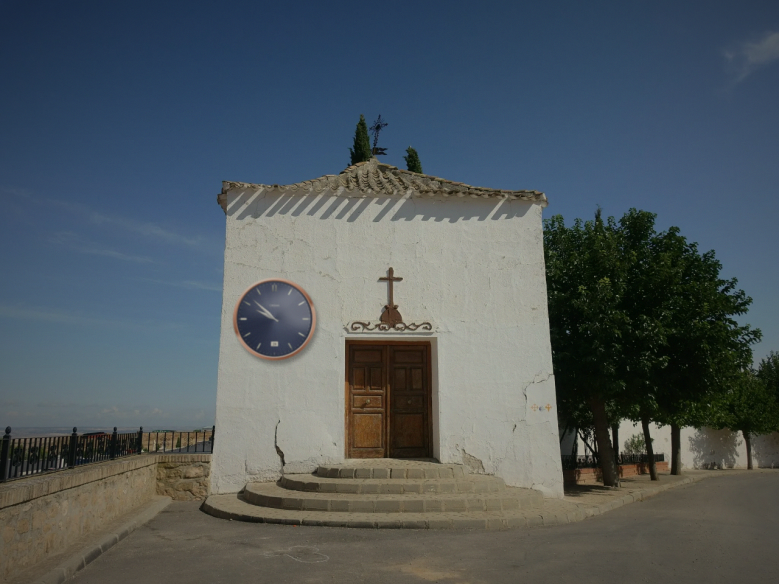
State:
9,52
